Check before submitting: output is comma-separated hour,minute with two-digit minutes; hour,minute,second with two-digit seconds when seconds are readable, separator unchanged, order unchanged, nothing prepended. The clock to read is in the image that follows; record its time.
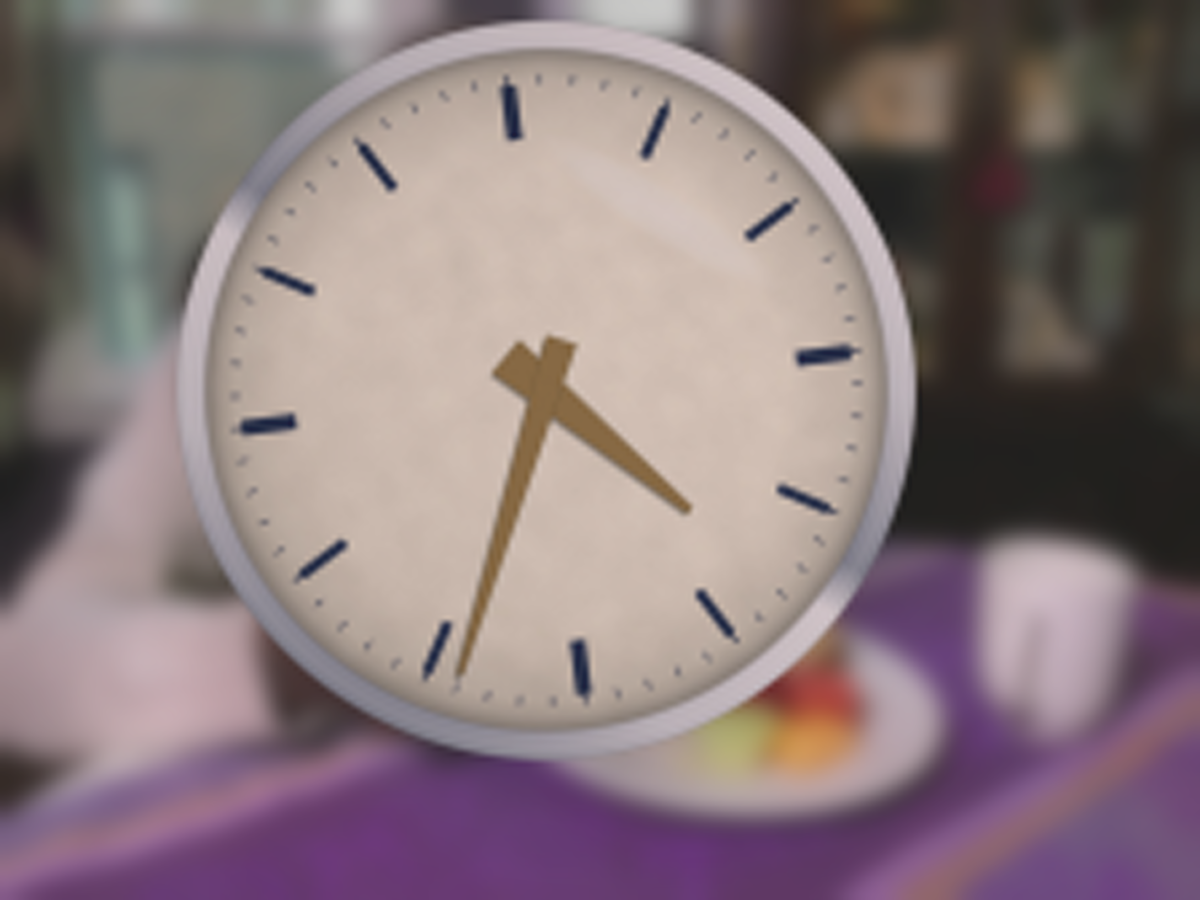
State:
4,34
